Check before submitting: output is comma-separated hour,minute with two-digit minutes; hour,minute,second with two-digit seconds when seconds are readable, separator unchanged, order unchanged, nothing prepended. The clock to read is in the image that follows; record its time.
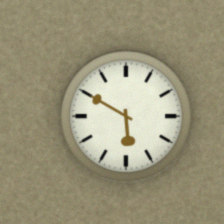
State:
5,50
